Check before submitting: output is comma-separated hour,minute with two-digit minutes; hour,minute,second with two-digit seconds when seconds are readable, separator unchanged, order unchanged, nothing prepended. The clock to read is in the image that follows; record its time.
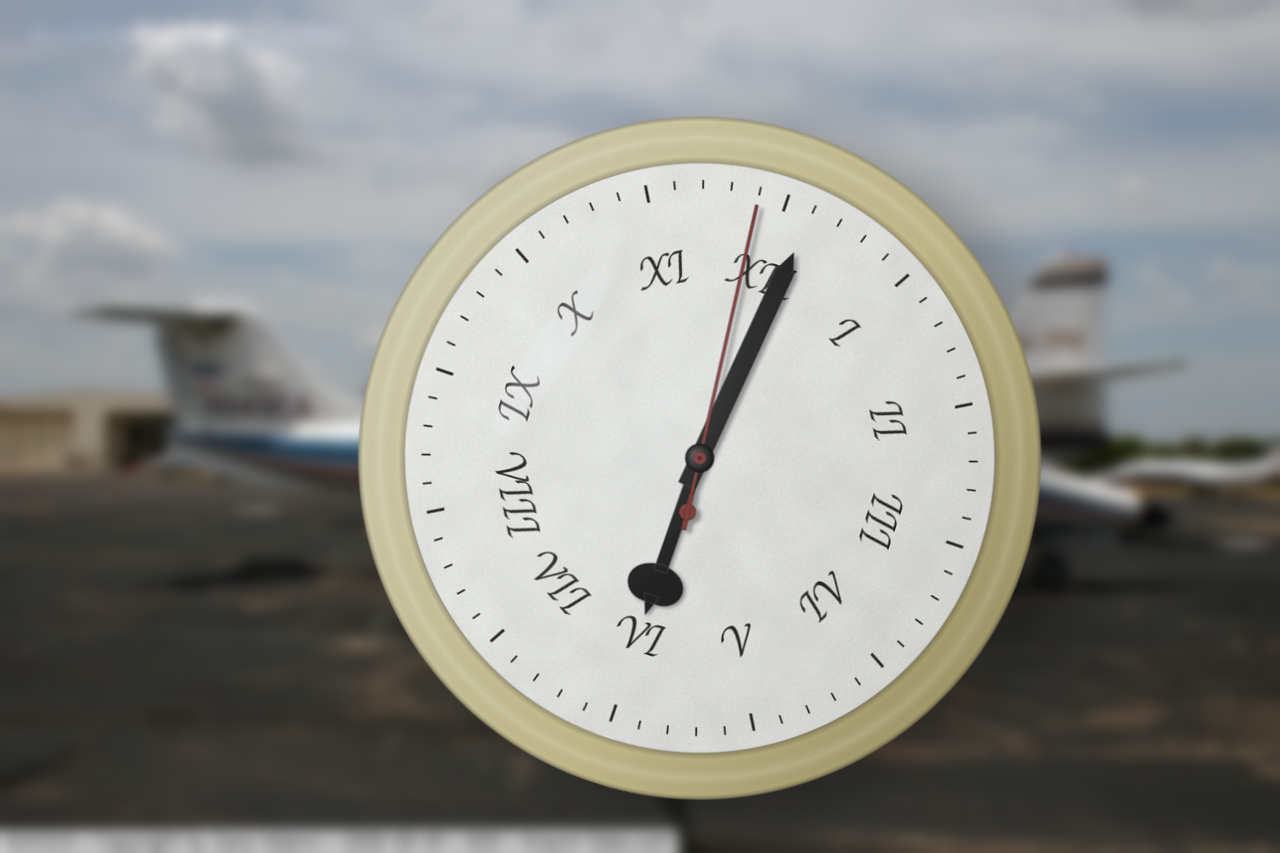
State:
6,00,59
